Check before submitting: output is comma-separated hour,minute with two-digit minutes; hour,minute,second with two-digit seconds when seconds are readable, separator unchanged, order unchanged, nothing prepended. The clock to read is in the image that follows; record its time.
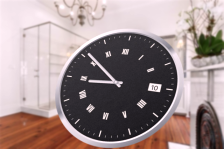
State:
8,51
